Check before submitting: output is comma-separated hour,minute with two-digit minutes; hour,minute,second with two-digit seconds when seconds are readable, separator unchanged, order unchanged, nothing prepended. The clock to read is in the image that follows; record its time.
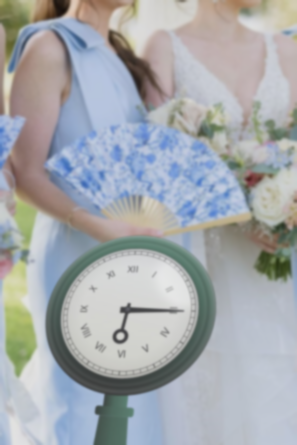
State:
6,15
